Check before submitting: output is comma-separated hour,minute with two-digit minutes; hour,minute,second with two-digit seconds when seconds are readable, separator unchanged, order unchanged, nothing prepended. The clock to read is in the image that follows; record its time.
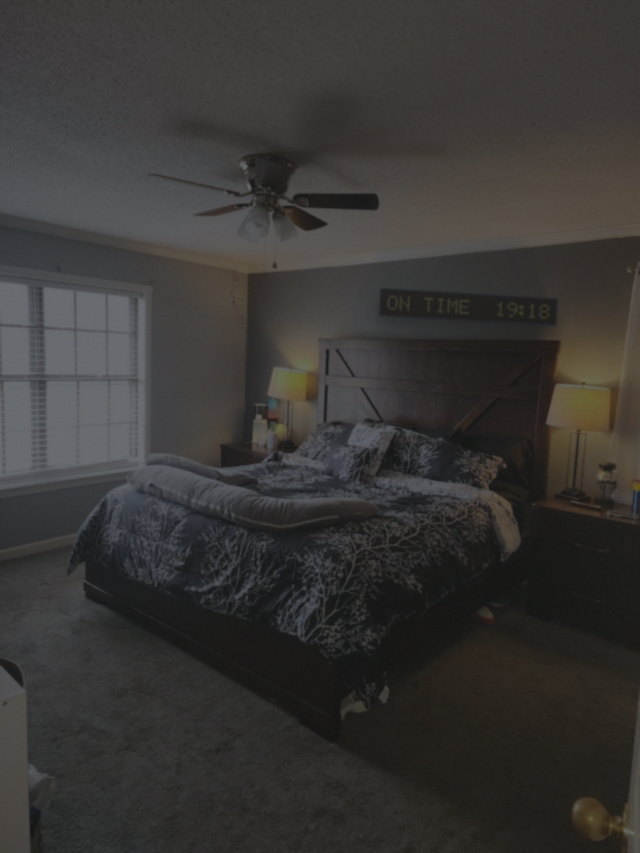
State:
19,18
